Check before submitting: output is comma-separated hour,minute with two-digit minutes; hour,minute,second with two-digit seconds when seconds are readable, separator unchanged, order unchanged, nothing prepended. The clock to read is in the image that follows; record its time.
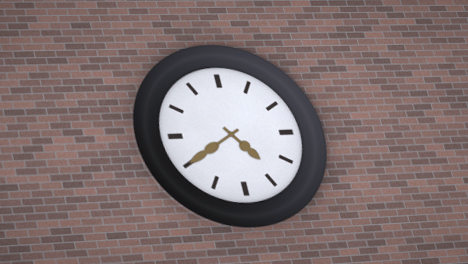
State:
4,40
